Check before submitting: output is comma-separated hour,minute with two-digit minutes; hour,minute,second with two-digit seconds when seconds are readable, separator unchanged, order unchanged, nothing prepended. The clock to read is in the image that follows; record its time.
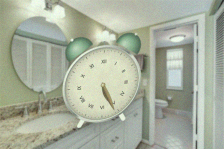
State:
5,26
